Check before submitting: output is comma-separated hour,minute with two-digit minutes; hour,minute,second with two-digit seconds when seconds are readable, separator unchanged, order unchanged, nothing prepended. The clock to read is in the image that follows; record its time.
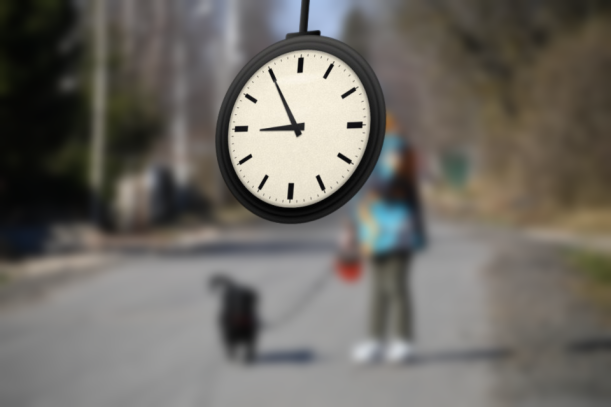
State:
8,55
